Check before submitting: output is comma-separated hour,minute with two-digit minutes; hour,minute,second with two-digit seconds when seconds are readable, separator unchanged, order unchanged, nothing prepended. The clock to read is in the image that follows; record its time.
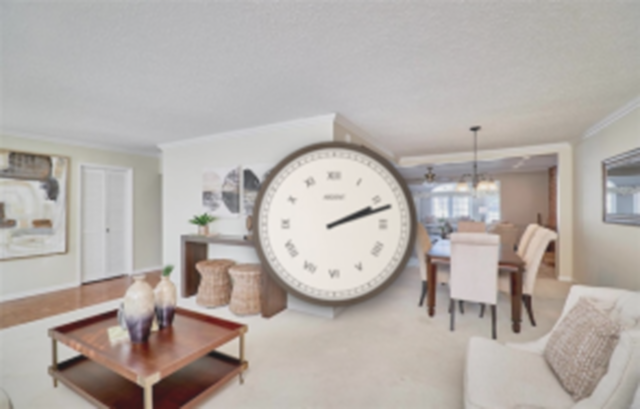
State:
2,12
